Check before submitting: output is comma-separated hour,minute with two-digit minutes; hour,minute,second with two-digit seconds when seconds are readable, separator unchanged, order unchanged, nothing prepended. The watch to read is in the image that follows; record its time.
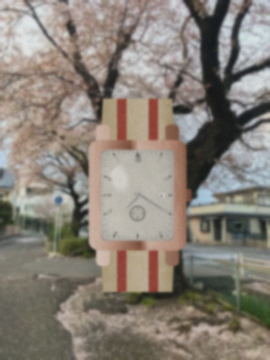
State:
7,20
